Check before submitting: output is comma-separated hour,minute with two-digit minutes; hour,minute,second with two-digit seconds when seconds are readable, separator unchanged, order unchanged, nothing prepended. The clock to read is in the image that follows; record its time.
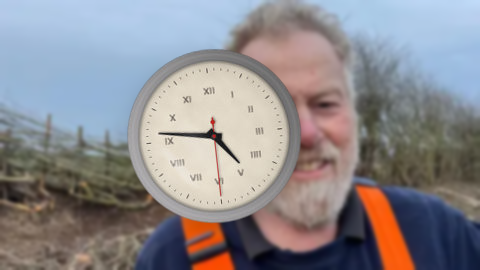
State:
4,46,30
